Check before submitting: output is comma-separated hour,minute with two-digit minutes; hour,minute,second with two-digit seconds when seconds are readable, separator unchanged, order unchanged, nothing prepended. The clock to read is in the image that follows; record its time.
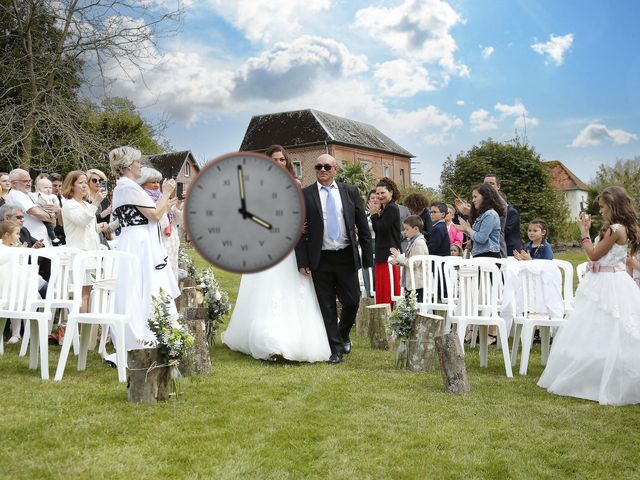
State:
3,59
